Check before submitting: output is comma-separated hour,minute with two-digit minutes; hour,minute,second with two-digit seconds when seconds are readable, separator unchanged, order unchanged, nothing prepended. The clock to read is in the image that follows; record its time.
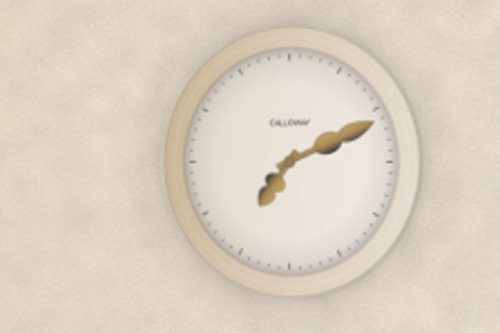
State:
7,11
